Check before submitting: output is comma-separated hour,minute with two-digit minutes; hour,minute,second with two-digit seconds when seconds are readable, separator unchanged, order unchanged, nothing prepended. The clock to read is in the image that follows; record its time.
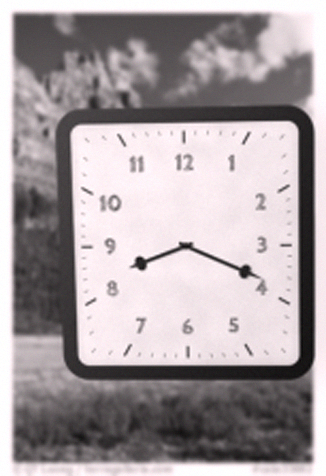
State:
8,19
